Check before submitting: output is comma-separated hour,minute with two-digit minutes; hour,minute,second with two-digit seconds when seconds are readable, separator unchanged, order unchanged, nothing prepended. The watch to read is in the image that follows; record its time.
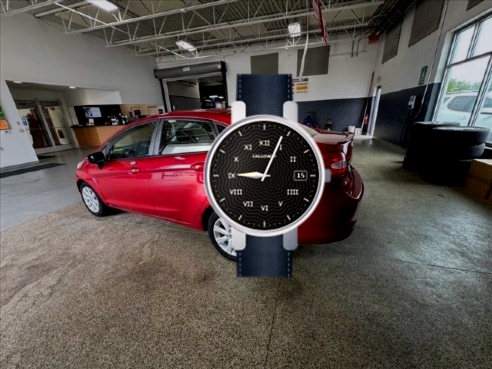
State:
9,04
